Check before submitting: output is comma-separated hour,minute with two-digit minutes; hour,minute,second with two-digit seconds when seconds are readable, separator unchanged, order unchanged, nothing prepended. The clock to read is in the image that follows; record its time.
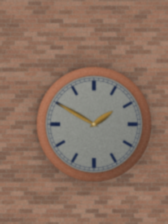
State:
1,50
